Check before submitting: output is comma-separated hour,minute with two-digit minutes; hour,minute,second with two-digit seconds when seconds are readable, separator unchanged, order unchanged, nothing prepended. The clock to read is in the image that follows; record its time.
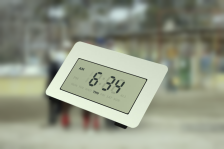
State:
6,34
